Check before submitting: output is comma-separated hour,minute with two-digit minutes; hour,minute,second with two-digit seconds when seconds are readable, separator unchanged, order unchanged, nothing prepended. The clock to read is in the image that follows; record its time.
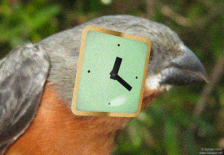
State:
12,20
